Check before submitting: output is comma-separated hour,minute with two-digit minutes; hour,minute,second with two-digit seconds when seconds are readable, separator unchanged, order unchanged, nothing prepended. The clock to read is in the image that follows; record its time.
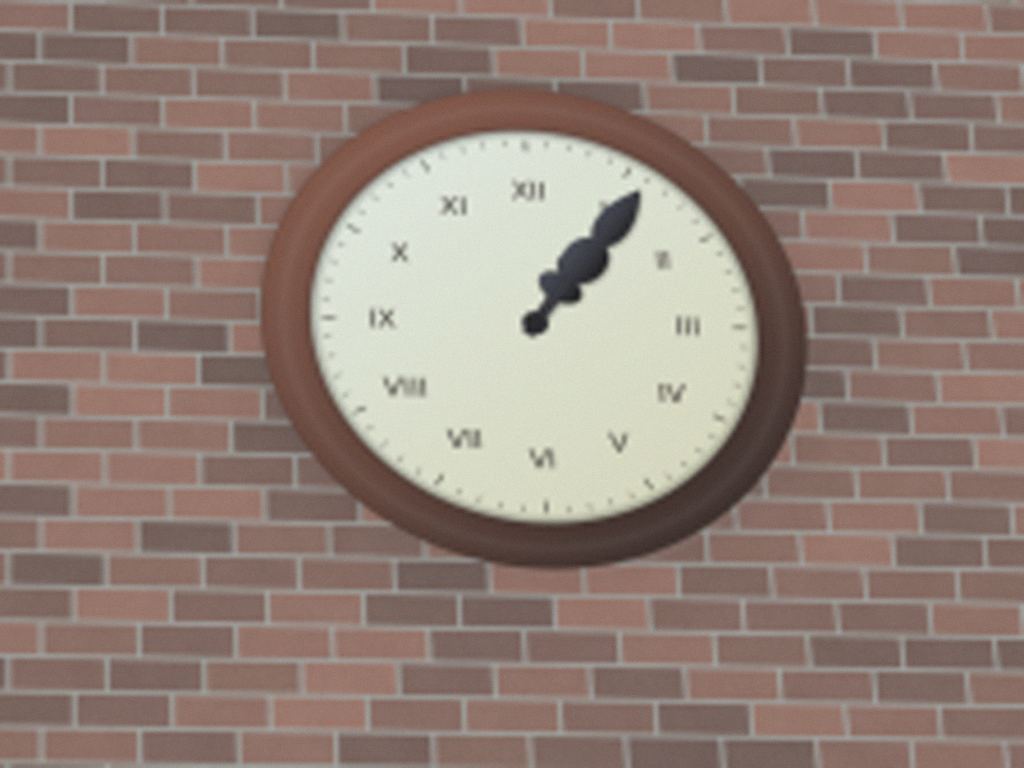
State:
1,06
